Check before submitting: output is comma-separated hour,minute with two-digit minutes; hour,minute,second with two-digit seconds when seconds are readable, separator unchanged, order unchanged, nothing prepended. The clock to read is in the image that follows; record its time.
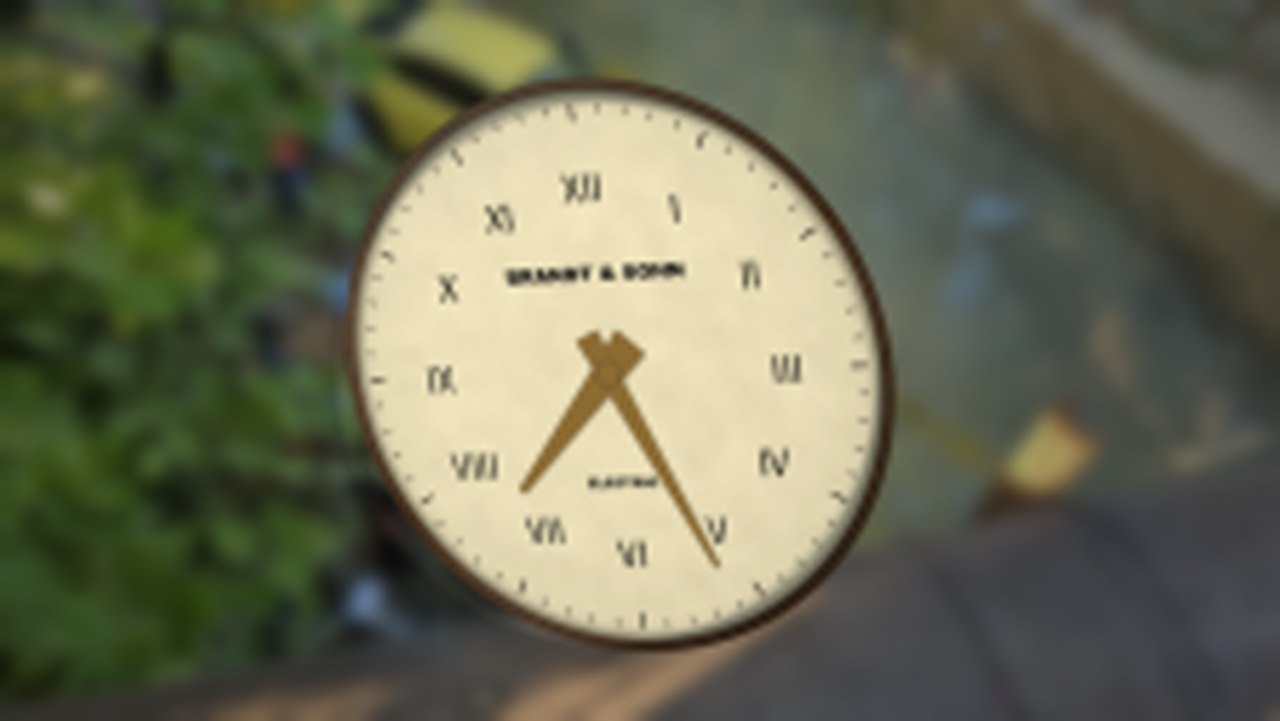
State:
7,26
